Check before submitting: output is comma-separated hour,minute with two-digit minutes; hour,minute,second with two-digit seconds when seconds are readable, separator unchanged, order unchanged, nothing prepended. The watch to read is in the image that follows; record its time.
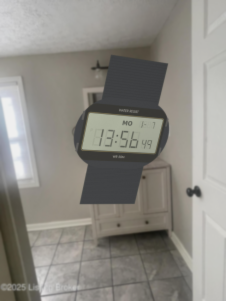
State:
13,56,49
